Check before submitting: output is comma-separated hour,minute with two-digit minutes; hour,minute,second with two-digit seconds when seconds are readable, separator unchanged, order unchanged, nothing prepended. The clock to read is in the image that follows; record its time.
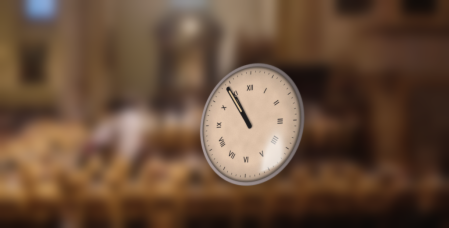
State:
10,54
